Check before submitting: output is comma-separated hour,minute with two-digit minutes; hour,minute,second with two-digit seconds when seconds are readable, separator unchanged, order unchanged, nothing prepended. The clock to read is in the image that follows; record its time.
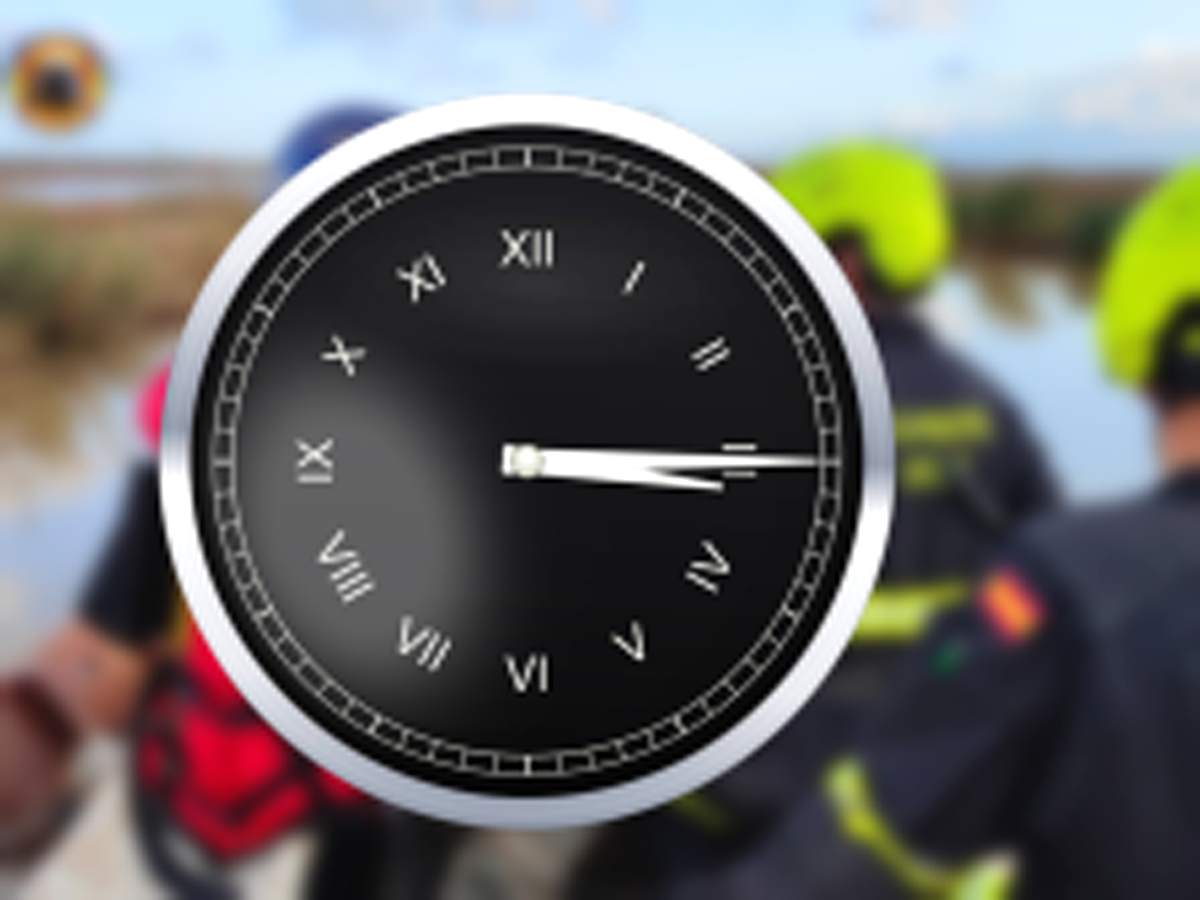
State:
3,15
